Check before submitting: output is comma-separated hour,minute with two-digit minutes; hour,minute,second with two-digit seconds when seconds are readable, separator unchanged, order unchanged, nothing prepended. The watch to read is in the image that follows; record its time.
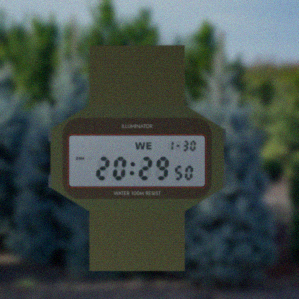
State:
20,29,50
